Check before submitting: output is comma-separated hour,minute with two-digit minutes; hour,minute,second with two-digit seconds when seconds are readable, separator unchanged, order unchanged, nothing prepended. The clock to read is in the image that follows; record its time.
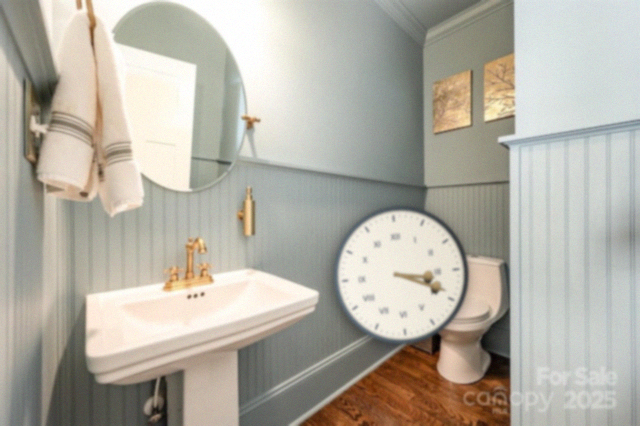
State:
3,19
